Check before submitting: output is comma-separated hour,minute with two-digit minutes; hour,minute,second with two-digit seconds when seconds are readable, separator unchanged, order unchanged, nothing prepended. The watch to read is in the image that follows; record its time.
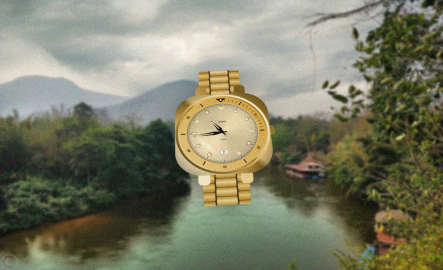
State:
10,44
